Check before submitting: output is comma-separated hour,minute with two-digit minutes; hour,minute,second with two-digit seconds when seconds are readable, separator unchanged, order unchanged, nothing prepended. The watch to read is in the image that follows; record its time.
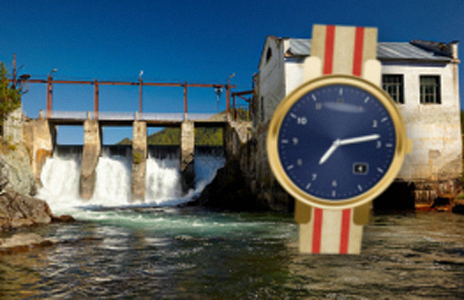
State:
7,13
